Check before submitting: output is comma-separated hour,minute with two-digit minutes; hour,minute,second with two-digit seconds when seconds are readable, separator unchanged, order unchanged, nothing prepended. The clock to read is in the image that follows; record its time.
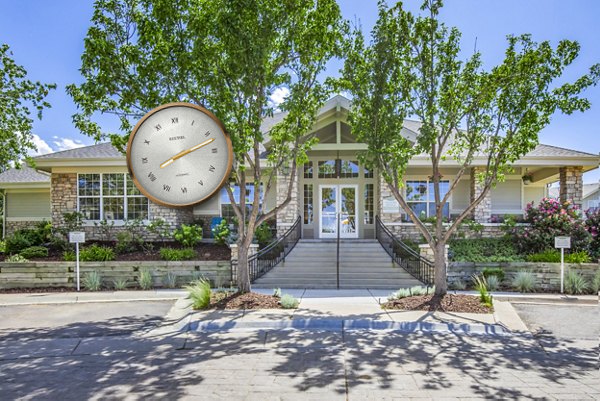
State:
8,12
